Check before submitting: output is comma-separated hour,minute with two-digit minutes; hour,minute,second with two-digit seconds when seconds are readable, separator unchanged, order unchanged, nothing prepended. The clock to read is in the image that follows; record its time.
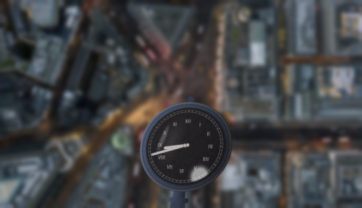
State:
8,42
